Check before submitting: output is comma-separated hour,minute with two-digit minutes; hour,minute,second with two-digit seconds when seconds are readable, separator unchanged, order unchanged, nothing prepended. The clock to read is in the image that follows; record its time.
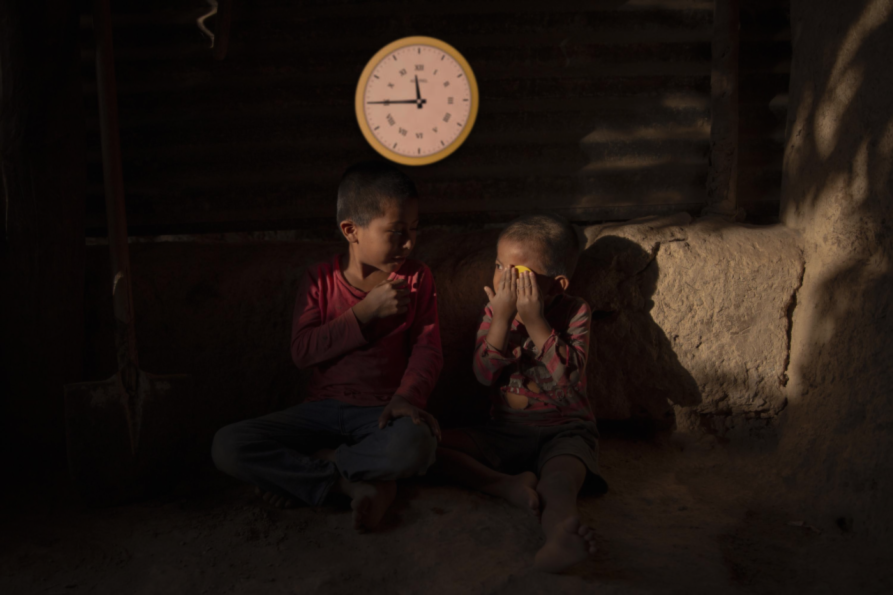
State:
11,45
